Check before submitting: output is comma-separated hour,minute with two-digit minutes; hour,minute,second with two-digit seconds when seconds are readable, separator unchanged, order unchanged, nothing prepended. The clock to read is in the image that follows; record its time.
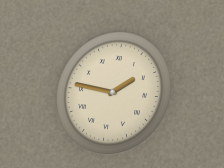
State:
1,46
